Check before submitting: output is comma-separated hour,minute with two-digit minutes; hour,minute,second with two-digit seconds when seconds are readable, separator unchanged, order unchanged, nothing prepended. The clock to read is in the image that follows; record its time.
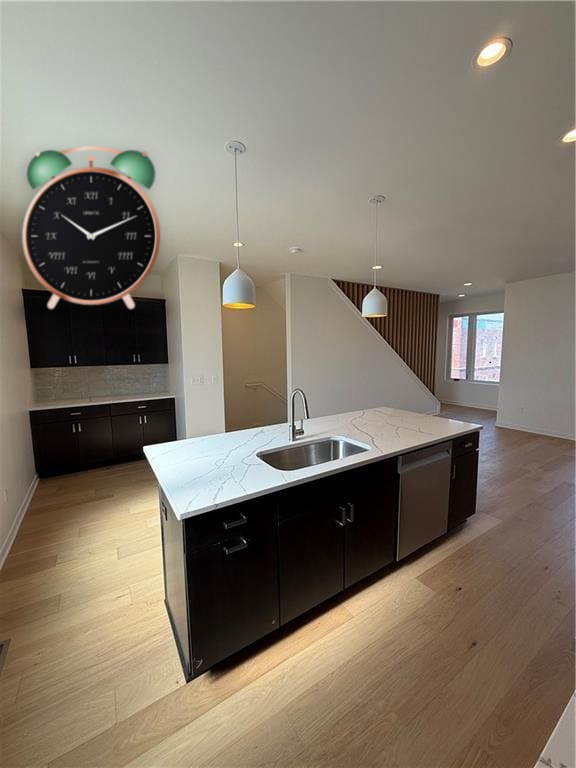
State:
10,11
